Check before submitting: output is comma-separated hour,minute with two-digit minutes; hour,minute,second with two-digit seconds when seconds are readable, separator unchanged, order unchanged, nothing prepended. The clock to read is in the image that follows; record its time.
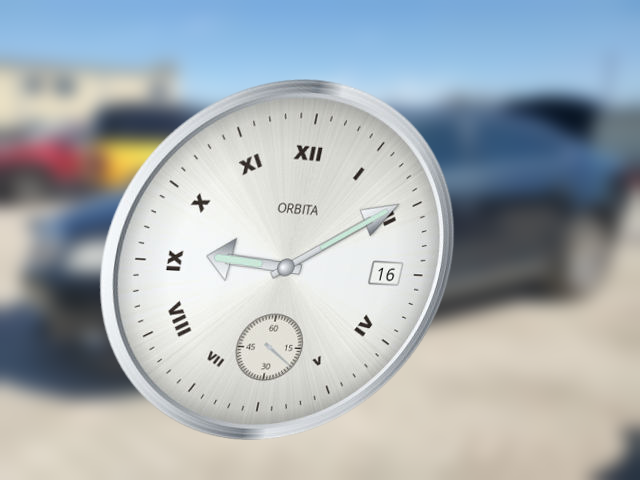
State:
9,09,21
